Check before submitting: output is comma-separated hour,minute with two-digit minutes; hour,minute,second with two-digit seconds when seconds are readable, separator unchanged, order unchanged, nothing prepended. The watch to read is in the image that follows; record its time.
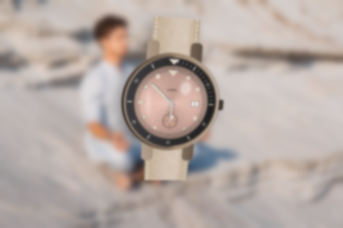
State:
5,52
